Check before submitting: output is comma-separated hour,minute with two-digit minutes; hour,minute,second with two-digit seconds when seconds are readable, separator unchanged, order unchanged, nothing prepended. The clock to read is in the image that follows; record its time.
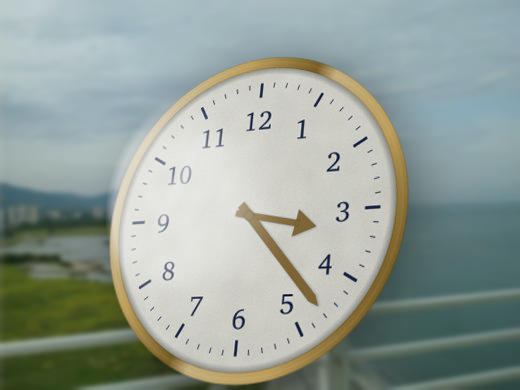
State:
3,23
